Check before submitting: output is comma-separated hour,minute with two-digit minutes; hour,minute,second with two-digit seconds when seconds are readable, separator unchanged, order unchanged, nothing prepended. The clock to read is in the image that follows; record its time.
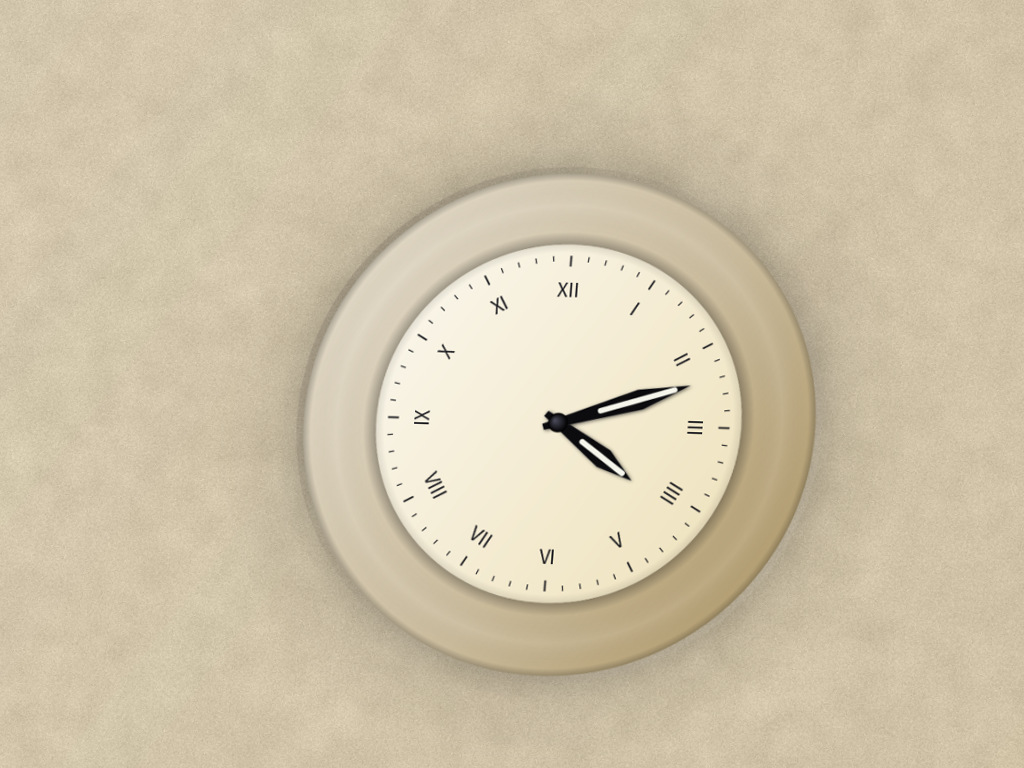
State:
4,12
